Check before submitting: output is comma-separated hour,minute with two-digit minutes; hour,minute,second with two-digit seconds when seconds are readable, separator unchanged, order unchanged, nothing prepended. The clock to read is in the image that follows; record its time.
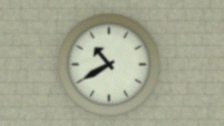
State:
10,40
